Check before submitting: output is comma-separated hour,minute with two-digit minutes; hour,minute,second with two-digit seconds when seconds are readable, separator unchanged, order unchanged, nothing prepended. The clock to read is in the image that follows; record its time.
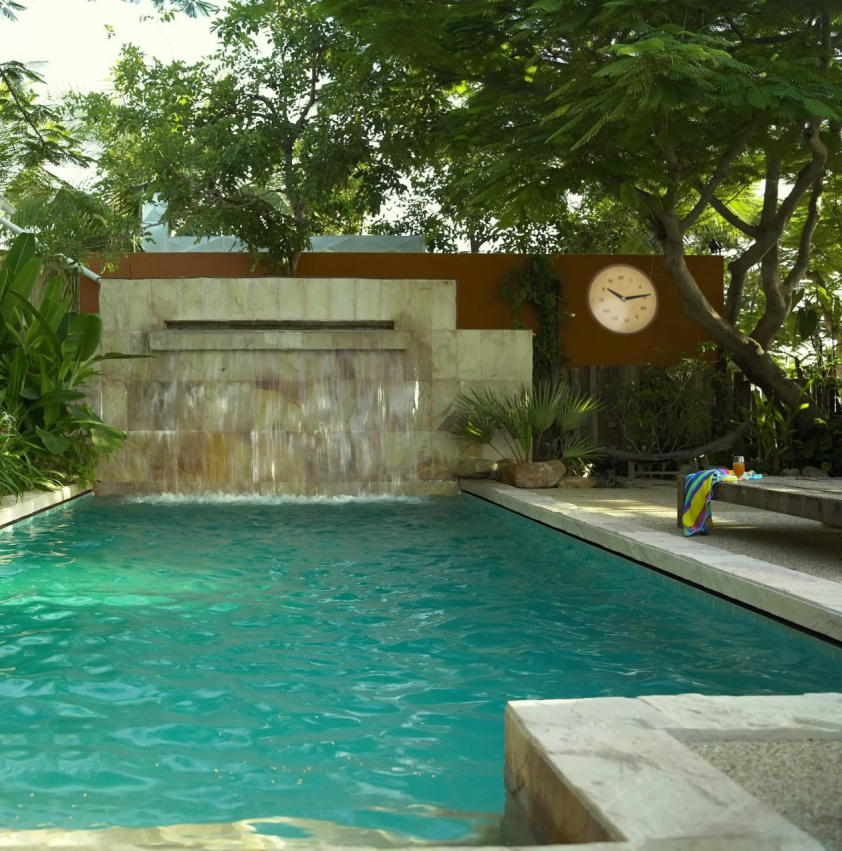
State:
10,14
